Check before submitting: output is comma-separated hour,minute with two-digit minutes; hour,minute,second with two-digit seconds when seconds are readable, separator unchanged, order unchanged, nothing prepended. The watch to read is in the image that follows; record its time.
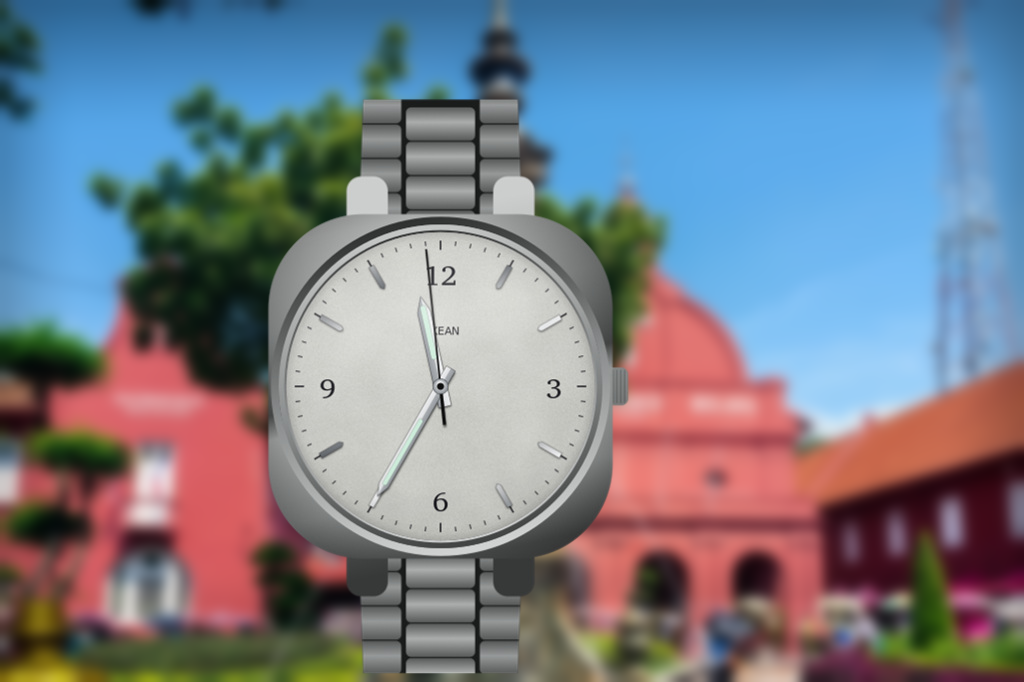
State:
11,34,59
